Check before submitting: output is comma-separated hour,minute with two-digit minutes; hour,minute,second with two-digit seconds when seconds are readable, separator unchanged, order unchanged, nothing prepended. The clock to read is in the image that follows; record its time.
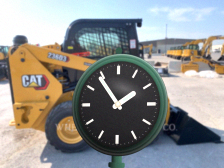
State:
1,54
